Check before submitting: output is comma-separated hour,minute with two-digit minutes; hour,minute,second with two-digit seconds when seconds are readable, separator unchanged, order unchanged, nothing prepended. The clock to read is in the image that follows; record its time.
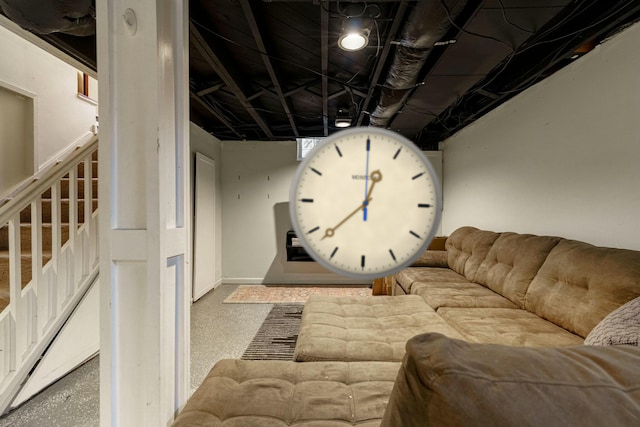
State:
12,38,00
